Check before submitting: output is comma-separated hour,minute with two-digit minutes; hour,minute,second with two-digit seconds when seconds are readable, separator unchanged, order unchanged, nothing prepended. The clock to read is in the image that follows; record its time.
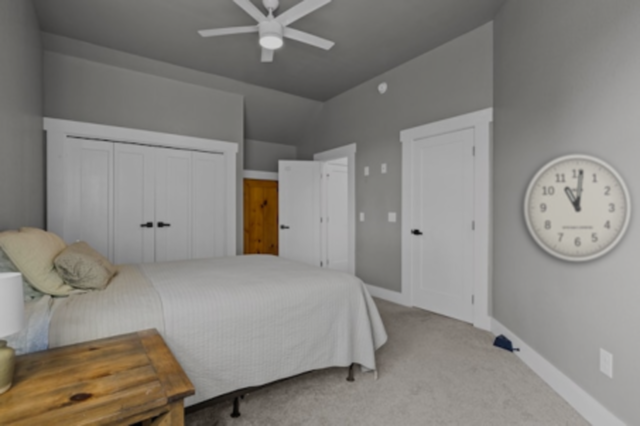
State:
11,01
